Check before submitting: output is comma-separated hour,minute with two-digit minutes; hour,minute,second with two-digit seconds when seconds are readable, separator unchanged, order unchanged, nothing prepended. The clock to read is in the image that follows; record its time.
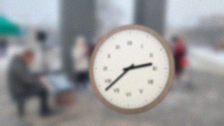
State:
2,38
